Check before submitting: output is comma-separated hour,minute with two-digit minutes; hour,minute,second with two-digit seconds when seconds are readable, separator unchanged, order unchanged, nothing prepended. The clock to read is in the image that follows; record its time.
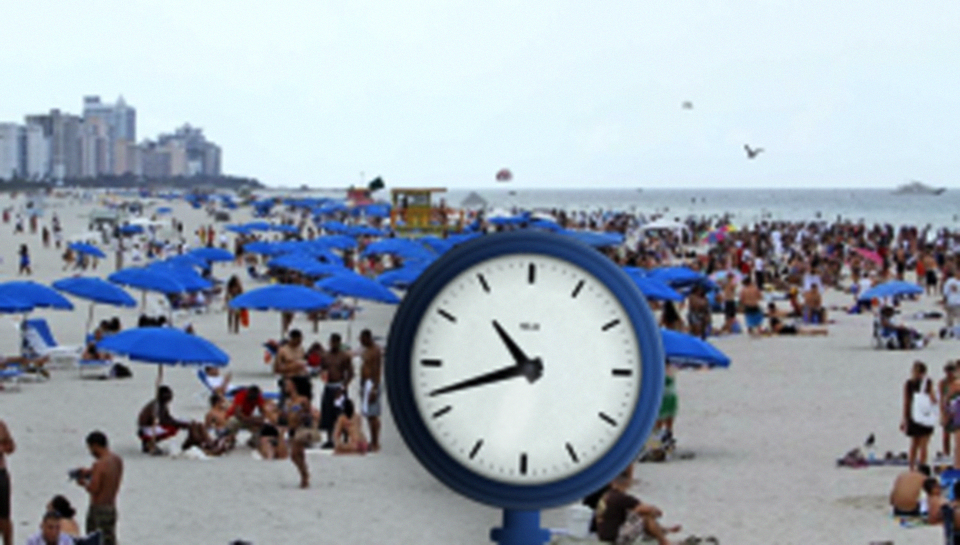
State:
10,42
